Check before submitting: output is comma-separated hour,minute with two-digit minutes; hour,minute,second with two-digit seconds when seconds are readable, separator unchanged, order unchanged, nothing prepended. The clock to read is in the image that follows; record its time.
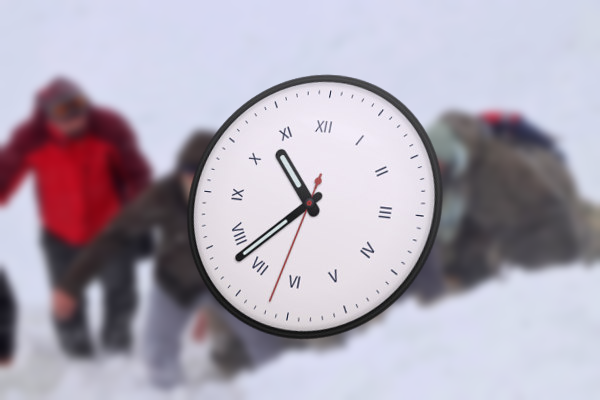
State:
10,37,32
